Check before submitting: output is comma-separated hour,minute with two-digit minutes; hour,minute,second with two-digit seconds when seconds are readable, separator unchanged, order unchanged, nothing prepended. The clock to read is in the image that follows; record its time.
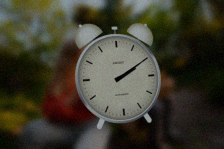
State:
2,10
